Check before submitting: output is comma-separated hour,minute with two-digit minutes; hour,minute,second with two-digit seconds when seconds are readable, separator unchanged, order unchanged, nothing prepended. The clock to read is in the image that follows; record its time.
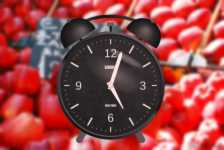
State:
5,03
